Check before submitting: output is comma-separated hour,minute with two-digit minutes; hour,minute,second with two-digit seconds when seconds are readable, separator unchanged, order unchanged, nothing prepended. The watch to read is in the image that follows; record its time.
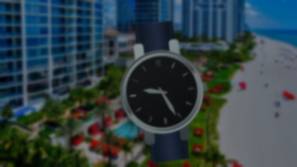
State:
9,26
